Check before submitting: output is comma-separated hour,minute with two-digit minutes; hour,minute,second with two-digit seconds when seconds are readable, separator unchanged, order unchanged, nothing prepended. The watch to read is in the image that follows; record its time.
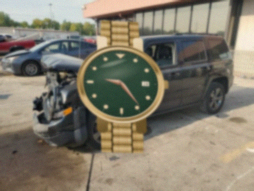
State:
9,24
